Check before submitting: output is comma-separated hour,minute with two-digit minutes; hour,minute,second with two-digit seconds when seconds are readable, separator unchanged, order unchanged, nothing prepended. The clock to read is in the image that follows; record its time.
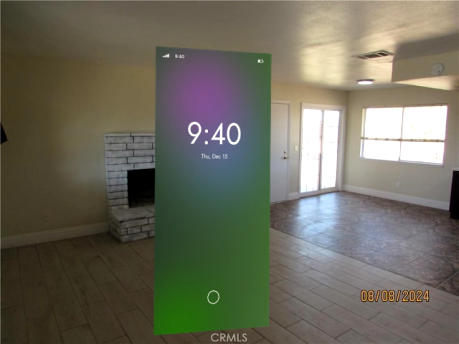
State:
9,40
